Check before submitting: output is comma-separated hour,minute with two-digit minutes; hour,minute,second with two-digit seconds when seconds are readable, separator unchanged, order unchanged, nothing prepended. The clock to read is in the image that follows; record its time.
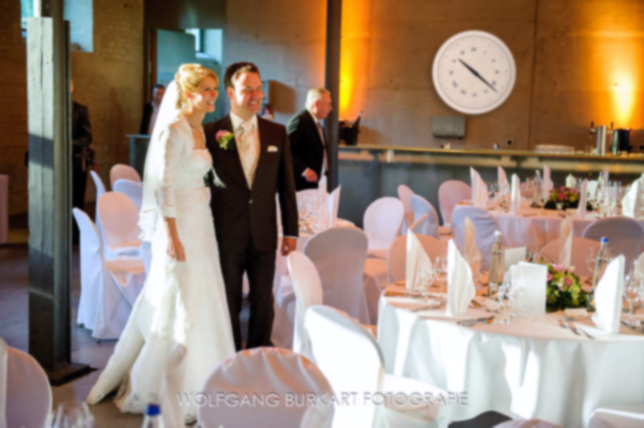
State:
10,22
